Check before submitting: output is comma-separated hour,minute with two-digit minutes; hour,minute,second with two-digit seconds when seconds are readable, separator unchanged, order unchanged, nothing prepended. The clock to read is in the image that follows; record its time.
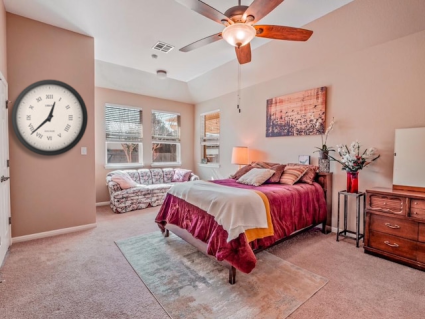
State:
12,38
